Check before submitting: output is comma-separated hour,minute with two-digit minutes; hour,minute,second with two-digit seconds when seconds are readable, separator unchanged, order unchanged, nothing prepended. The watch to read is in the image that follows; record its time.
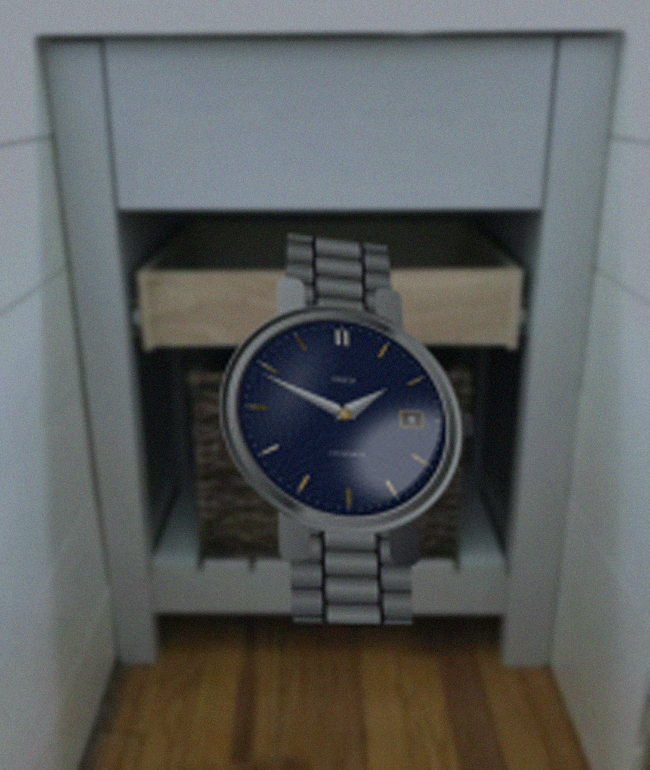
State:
1,49
